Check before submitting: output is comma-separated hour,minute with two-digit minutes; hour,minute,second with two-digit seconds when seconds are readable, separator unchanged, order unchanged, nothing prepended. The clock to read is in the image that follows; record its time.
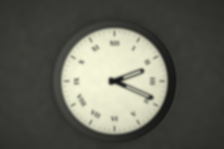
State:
2,19
